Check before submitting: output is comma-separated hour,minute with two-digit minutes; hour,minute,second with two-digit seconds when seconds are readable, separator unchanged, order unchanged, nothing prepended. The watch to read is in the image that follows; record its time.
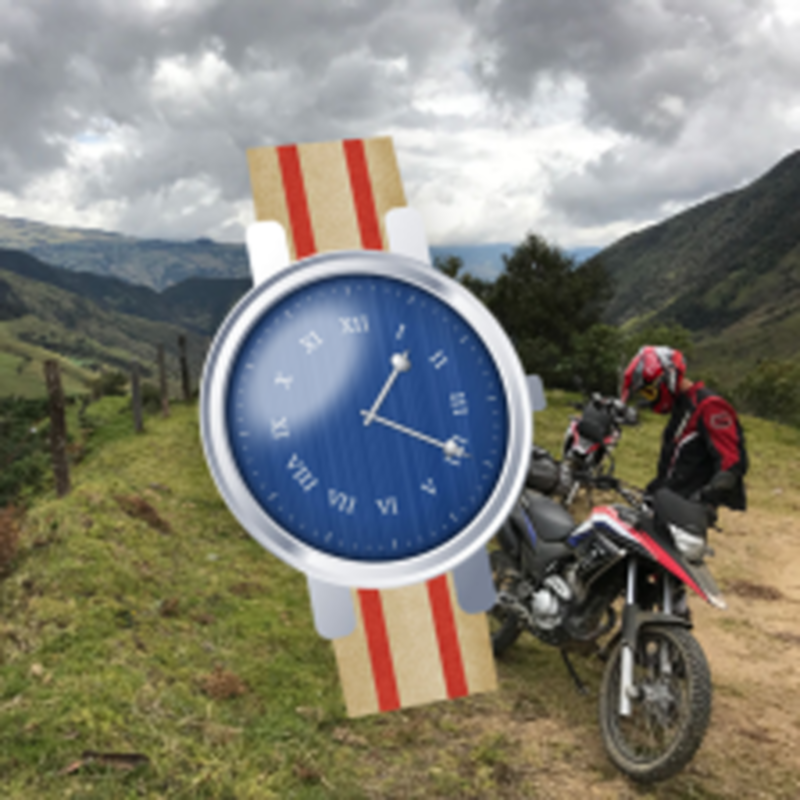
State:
1,20
